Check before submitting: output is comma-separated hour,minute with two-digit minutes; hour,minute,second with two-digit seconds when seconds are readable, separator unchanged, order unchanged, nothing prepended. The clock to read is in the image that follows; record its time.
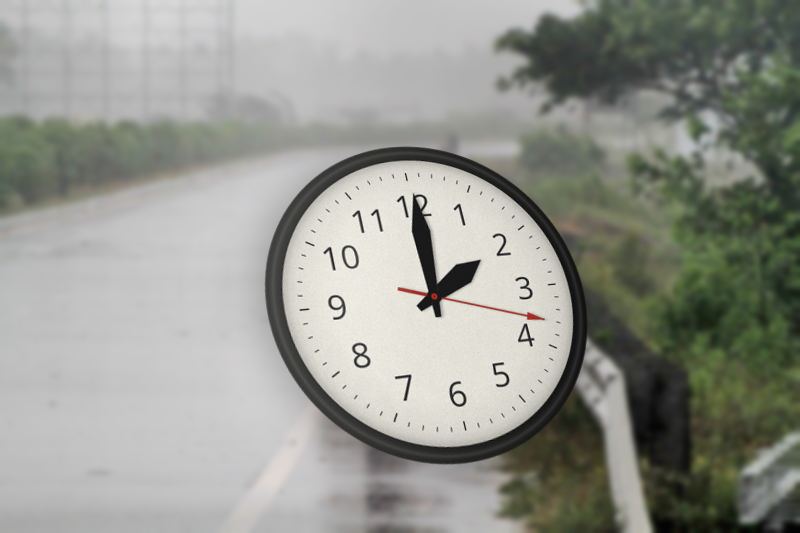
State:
2,00,18
